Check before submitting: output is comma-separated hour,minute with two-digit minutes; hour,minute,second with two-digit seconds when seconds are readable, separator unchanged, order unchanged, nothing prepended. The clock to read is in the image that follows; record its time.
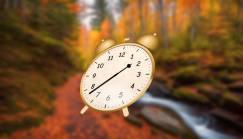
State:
1,38
